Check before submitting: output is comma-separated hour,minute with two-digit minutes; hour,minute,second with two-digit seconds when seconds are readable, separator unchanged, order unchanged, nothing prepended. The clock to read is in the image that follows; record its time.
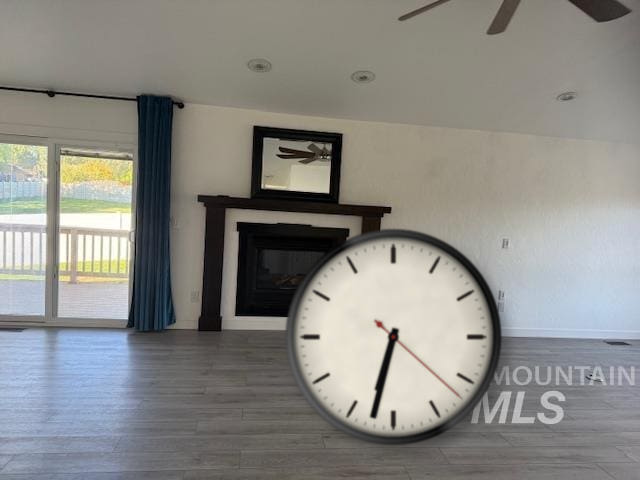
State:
6,32,22
